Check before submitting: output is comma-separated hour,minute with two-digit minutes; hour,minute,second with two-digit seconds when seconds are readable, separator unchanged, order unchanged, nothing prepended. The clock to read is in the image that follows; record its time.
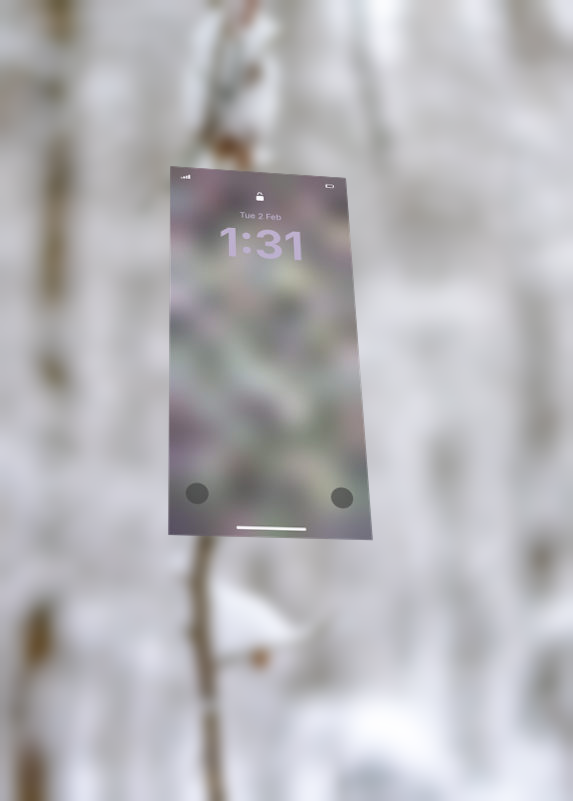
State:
1,31
